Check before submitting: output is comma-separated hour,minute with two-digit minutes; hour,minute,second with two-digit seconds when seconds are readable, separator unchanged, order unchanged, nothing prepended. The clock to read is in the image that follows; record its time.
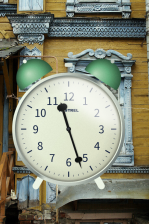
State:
11,27
